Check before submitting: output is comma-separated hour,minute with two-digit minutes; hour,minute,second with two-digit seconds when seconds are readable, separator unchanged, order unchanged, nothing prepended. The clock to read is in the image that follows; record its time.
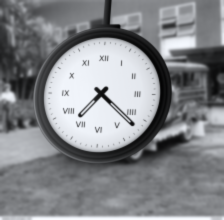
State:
7,22
